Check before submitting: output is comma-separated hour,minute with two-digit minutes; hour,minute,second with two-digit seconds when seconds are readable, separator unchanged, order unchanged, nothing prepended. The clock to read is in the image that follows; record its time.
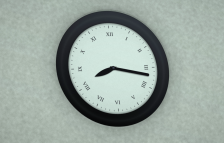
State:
8,17
